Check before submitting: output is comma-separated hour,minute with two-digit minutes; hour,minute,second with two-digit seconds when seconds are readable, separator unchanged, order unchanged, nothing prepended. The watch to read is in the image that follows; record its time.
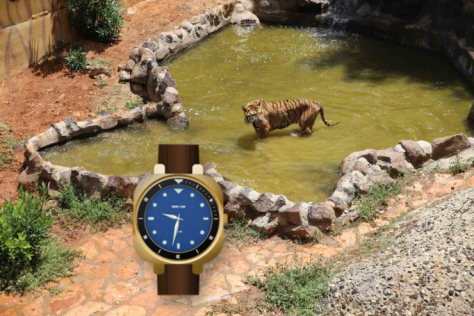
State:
9,32
